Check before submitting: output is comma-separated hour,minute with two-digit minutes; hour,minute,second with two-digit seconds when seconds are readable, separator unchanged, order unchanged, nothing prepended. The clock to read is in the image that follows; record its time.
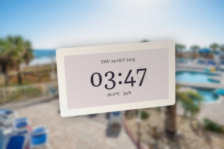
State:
3,47
